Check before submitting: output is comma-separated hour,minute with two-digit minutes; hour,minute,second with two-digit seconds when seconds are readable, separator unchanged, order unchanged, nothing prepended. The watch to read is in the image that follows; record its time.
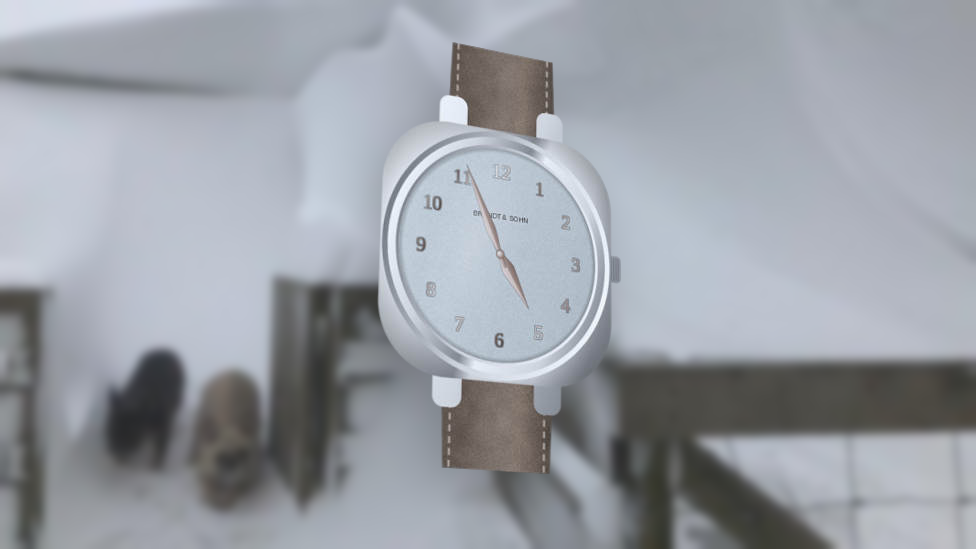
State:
4,56
